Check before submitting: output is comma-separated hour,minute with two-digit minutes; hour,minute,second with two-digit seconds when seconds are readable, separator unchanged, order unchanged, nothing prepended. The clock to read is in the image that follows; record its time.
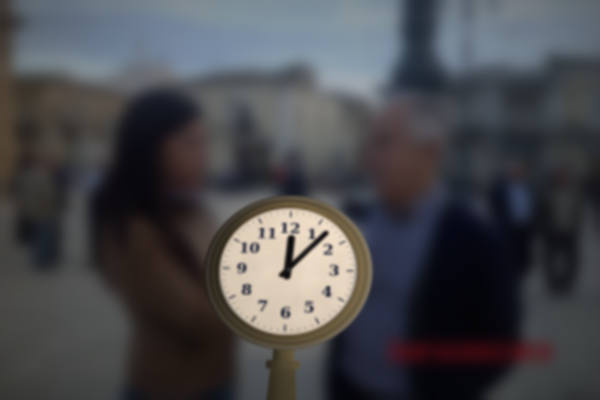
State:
12,07
